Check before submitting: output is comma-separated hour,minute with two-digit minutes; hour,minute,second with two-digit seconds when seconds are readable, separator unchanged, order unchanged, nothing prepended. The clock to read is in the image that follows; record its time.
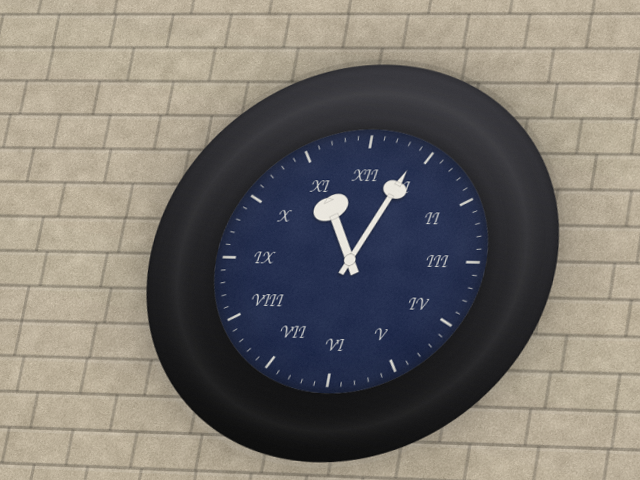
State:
11,04
